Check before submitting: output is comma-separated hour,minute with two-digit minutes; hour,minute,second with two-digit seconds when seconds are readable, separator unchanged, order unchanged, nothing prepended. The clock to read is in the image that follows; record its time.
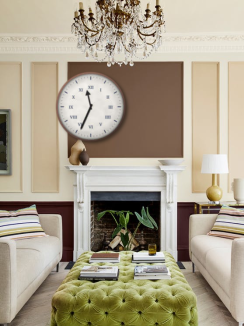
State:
11,34
